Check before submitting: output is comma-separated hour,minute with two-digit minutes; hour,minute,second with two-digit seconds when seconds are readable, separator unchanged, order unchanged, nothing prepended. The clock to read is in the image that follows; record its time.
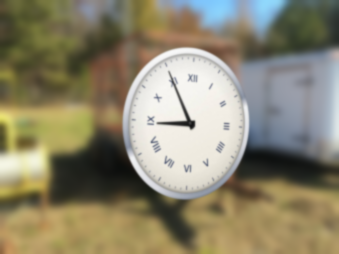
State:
8,55
